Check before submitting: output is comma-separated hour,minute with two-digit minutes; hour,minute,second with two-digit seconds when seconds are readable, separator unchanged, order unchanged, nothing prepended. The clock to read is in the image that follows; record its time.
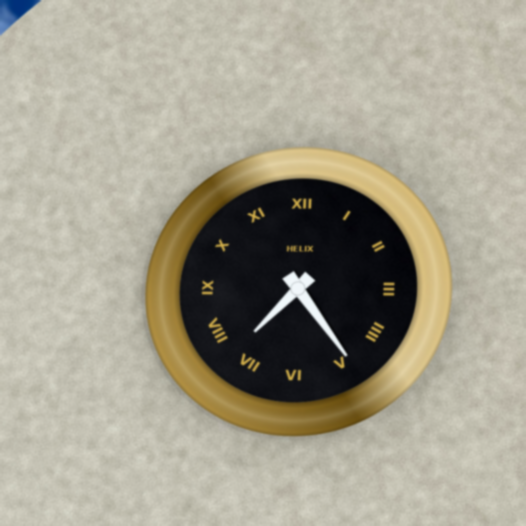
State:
7,24
